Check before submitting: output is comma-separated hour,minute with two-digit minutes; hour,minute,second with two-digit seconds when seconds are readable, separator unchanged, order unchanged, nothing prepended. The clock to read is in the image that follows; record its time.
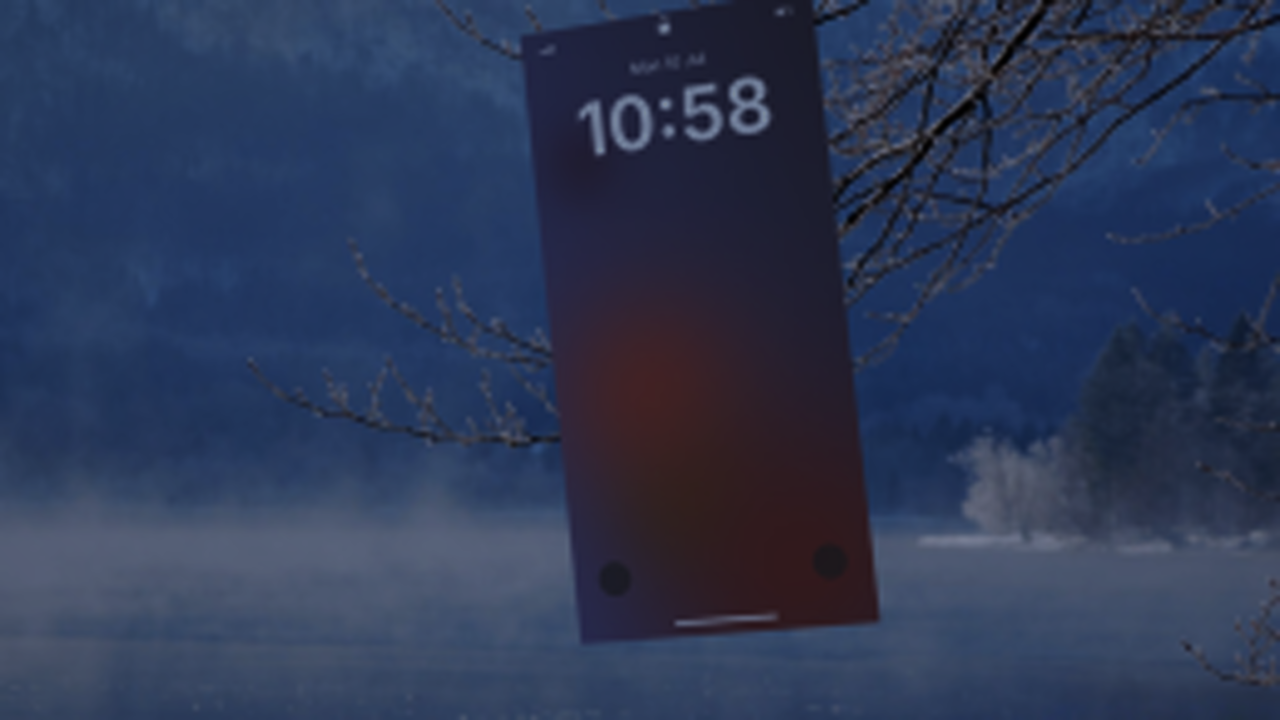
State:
10,58
